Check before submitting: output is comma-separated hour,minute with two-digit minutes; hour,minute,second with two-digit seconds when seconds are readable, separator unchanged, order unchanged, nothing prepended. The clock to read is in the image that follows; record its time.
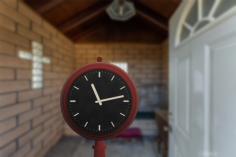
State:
11,13
